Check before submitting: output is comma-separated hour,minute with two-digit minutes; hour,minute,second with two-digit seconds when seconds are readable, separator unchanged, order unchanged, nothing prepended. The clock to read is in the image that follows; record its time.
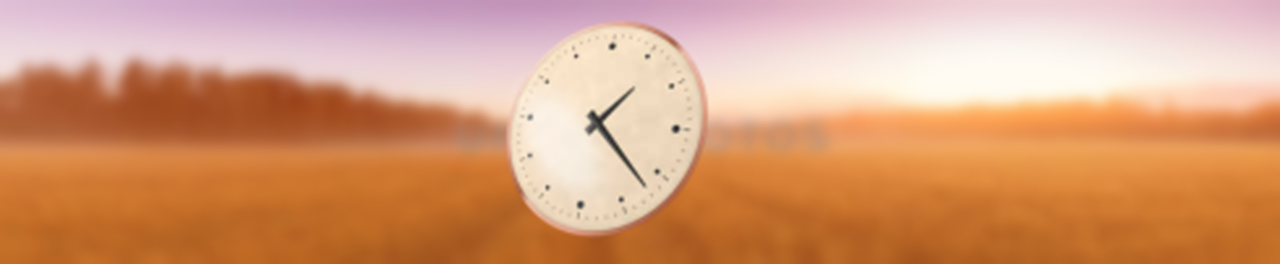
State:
1,22
